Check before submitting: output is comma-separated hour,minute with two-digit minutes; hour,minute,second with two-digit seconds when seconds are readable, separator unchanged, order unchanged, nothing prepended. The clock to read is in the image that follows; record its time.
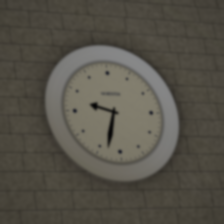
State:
9,33
